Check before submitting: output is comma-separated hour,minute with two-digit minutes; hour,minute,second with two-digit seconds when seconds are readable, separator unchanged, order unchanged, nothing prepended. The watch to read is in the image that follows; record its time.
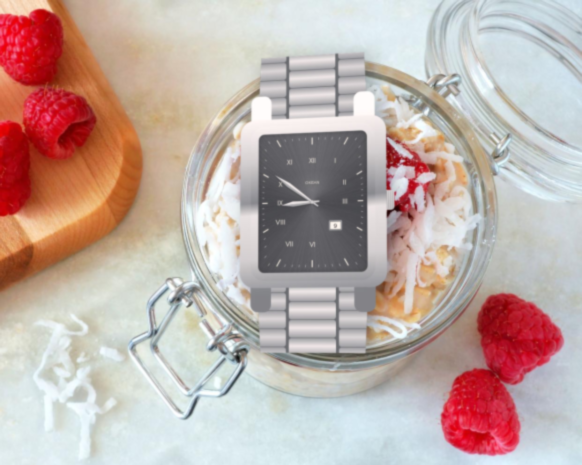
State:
8,51
